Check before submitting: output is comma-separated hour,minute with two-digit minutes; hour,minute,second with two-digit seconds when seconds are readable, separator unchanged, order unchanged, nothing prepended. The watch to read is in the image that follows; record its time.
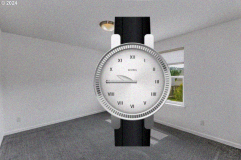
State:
9,45
